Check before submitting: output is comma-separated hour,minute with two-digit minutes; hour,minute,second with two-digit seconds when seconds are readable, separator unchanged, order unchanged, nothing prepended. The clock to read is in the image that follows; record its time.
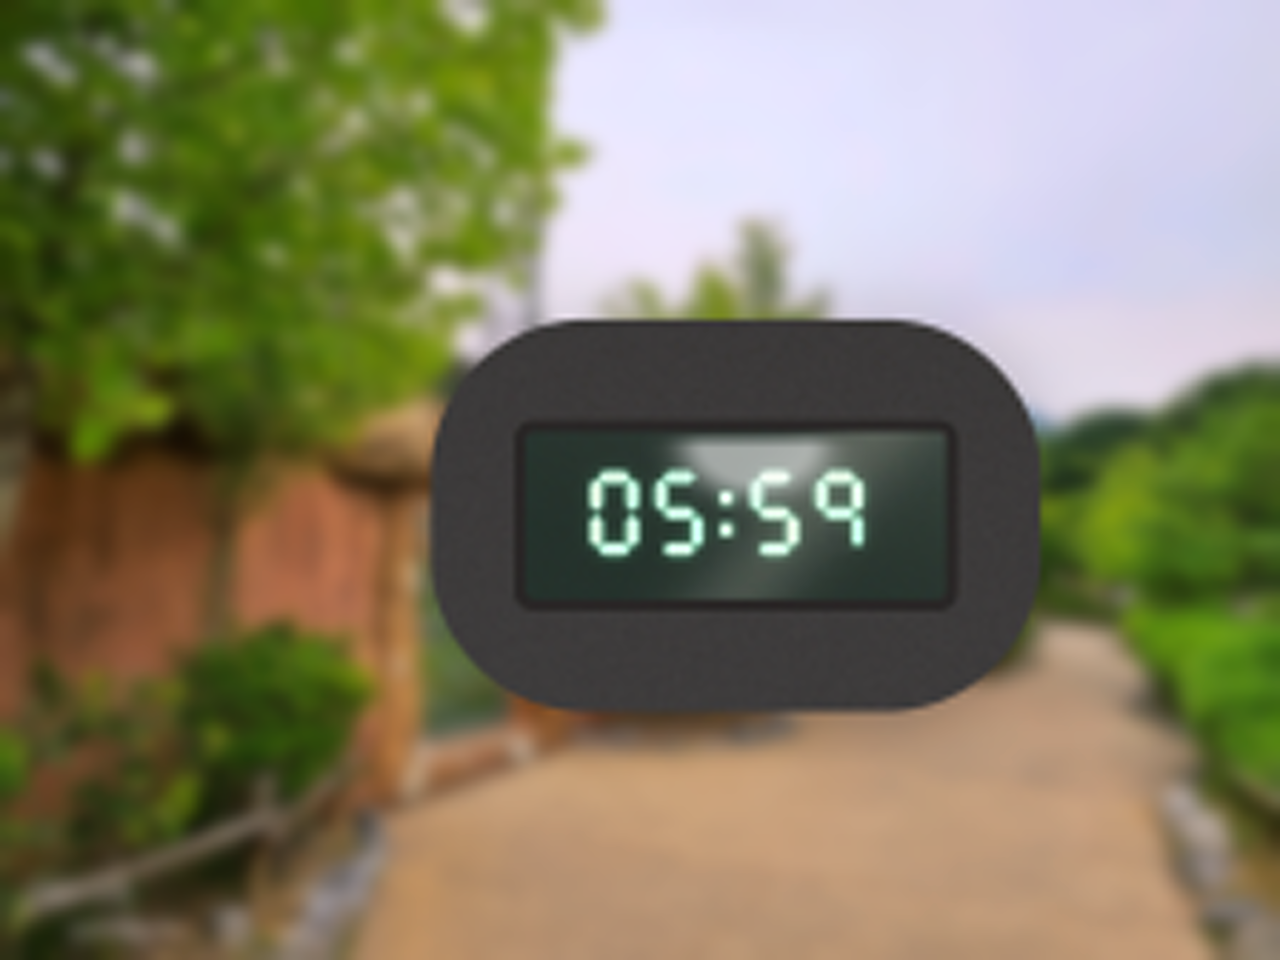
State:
5,59
